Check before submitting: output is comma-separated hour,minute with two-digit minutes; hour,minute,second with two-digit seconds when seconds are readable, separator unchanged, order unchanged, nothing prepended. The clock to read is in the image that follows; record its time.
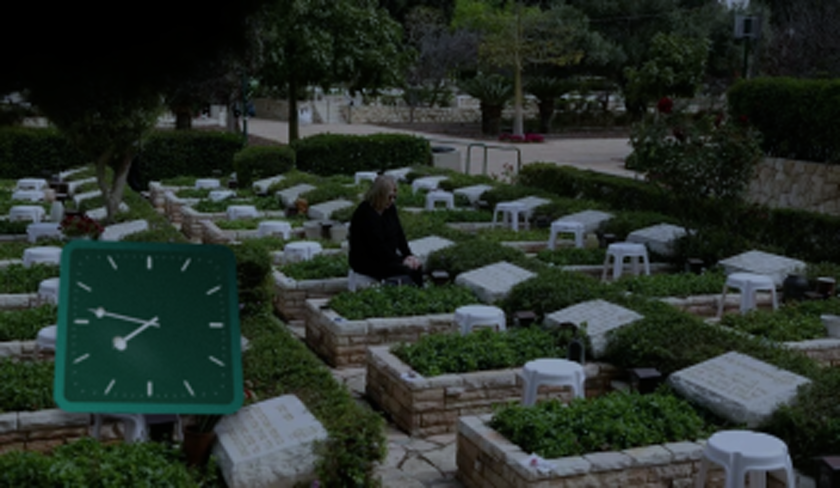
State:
7,47
